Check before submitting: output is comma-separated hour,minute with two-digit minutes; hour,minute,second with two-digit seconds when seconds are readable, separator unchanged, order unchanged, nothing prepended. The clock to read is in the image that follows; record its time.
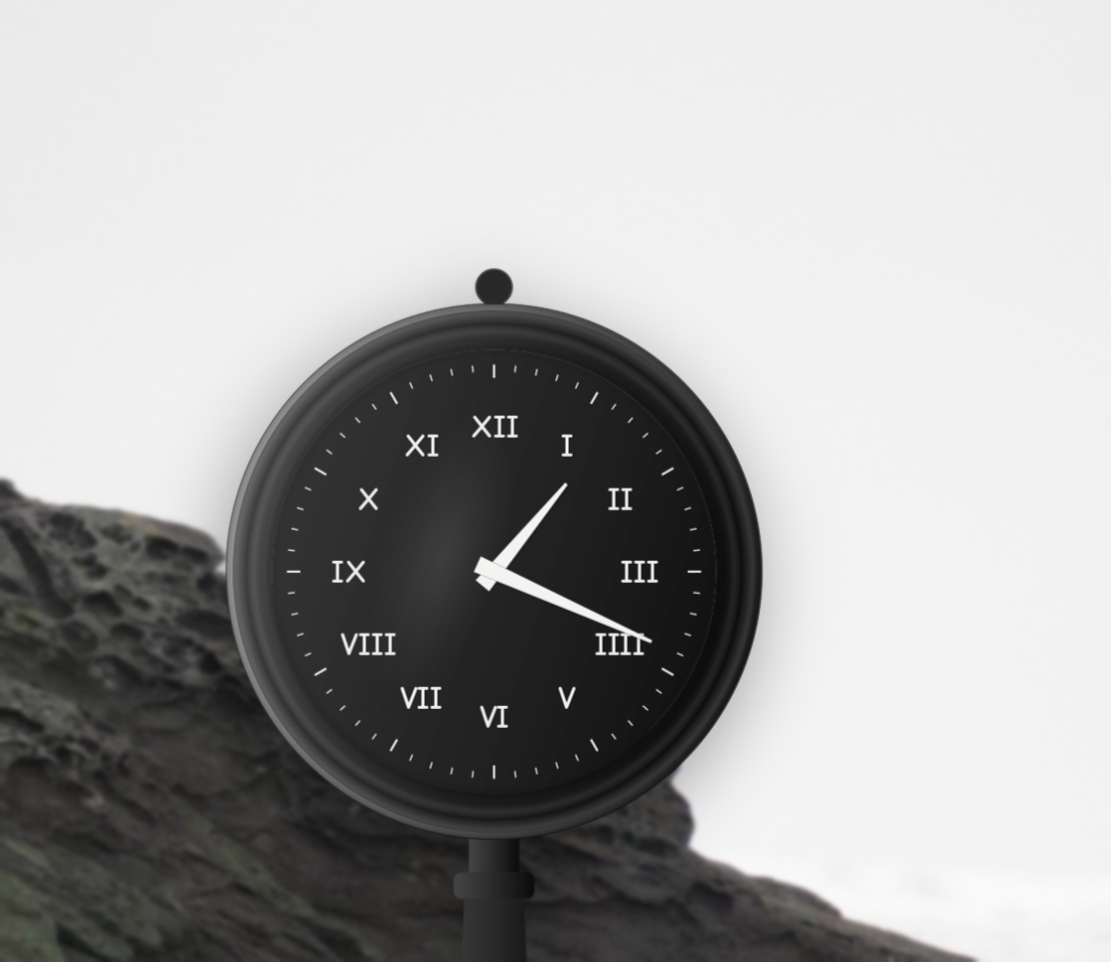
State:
1,19
